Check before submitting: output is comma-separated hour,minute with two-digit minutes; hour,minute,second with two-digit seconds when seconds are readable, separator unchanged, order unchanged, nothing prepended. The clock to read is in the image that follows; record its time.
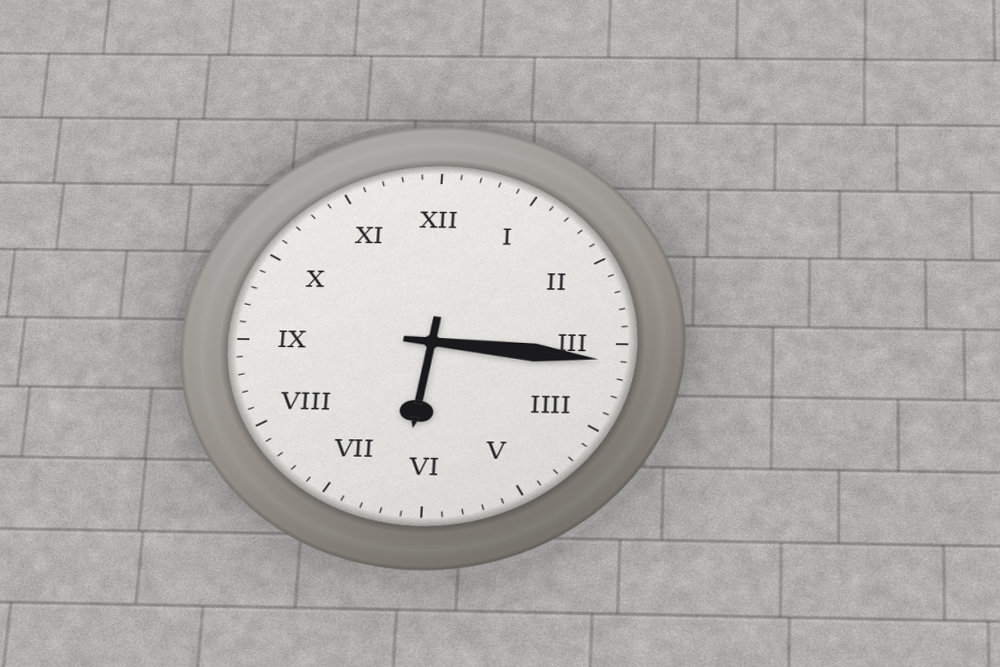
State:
6,16
